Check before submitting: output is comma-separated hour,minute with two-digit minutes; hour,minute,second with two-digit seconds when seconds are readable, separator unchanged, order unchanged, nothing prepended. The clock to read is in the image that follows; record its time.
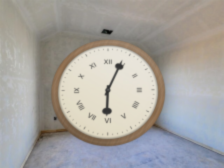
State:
6,04
